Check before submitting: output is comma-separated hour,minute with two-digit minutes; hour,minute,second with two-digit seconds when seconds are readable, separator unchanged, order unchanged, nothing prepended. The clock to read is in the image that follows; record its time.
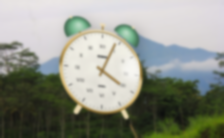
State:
4,04
